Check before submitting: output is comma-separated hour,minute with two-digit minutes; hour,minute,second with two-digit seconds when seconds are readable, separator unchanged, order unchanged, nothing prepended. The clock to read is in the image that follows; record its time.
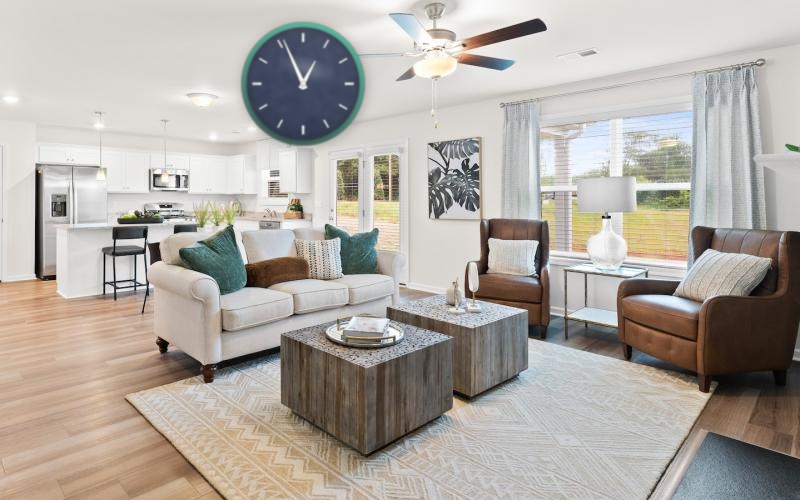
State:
12,56
